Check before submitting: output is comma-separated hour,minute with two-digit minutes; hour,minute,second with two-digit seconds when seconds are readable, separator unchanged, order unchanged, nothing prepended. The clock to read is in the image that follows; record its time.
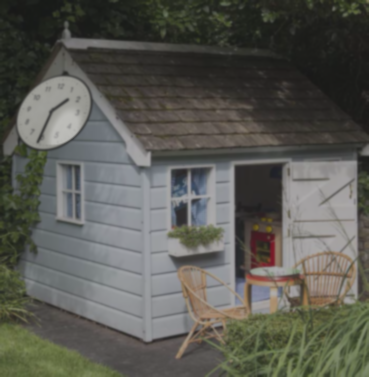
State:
1,31
